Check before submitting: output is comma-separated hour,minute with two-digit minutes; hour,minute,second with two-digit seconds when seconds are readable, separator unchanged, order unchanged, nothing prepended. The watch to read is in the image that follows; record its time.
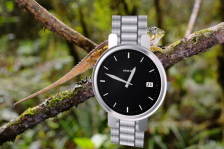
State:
12,48
